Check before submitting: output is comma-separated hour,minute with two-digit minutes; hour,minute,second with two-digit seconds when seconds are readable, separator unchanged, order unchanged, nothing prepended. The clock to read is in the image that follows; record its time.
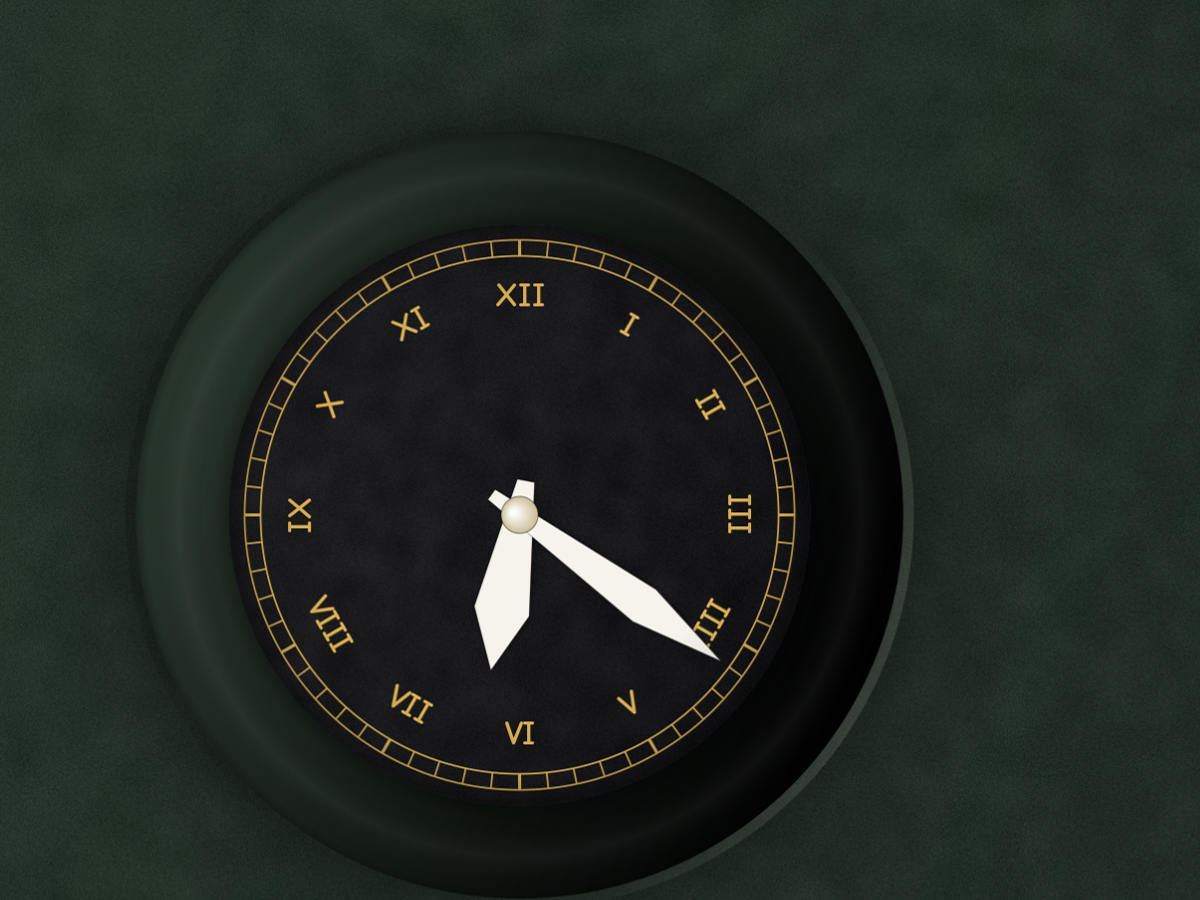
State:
6,21
